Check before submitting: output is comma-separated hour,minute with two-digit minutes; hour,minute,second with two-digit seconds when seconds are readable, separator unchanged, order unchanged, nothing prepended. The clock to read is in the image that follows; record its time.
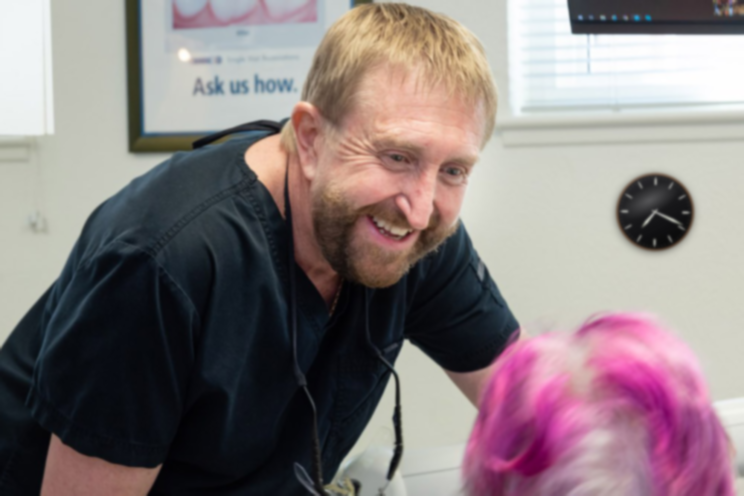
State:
7,19
